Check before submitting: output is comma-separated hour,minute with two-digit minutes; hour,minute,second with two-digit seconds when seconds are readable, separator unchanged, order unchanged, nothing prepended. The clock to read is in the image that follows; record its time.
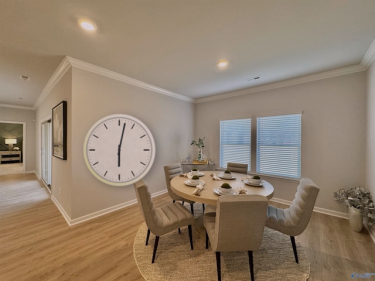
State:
6,02
